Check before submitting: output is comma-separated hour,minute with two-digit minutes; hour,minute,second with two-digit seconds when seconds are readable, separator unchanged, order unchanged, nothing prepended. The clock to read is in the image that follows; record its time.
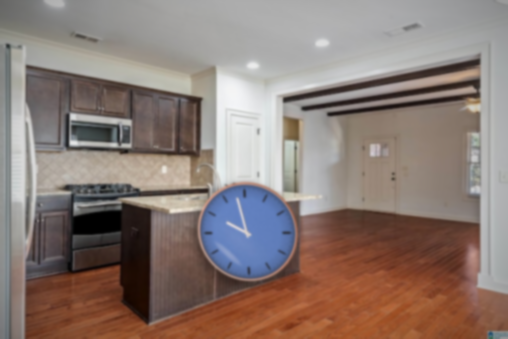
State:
9,58
